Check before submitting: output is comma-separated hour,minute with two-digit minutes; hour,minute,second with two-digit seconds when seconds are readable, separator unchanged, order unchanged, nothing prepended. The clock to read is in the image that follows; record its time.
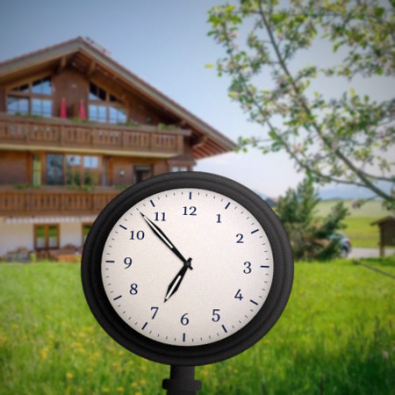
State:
6,53
